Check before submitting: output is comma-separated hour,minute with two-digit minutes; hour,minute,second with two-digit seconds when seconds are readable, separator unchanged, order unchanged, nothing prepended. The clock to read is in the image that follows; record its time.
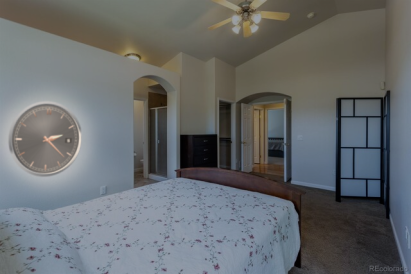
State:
2,22
